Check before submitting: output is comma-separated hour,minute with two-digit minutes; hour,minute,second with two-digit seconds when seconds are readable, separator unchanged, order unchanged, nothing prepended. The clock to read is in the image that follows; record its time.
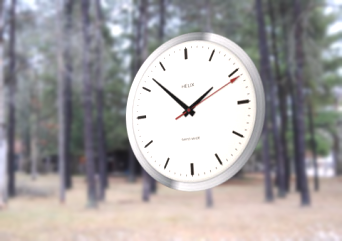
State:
1,52,11
